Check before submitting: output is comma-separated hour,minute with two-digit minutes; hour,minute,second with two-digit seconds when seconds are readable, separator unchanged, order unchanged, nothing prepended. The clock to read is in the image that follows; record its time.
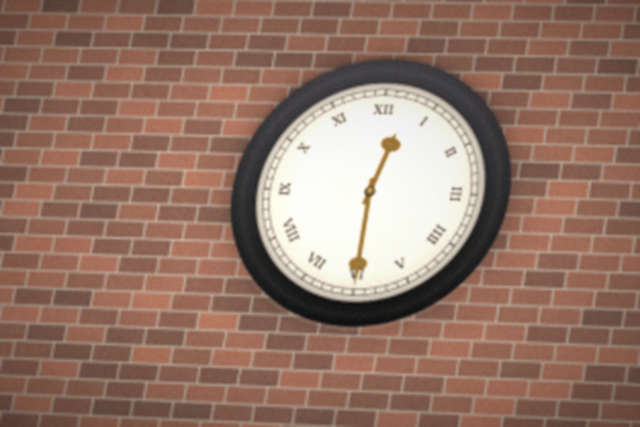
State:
12,30
